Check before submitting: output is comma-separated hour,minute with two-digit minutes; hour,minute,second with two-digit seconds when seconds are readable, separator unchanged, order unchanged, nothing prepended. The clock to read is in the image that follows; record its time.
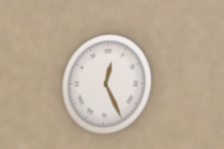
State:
12,25
